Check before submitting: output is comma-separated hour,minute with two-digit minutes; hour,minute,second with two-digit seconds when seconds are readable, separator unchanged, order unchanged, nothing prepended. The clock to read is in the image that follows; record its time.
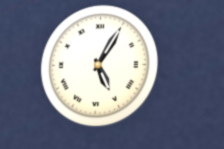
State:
5,05
